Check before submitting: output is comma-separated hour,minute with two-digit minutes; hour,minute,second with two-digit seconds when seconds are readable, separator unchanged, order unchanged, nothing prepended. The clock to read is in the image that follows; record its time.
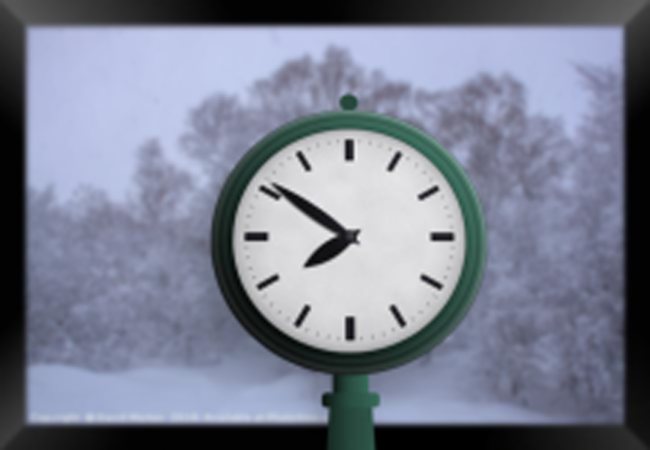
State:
7,51
